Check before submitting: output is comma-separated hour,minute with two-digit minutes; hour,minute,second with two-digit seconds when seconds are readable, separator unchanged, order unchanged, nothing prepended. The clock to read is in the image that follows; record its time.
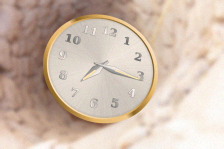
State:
7,16
